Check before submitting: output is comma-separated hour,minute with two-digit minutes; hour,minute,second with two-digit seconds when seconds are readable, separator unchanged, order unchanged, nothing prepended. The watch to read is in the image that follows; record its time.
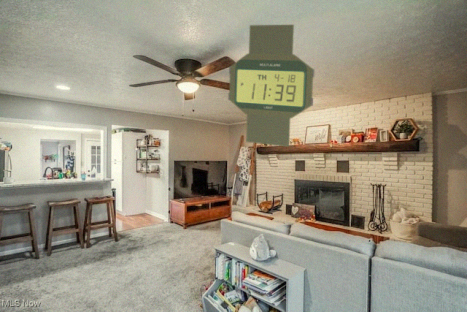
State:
11,39
